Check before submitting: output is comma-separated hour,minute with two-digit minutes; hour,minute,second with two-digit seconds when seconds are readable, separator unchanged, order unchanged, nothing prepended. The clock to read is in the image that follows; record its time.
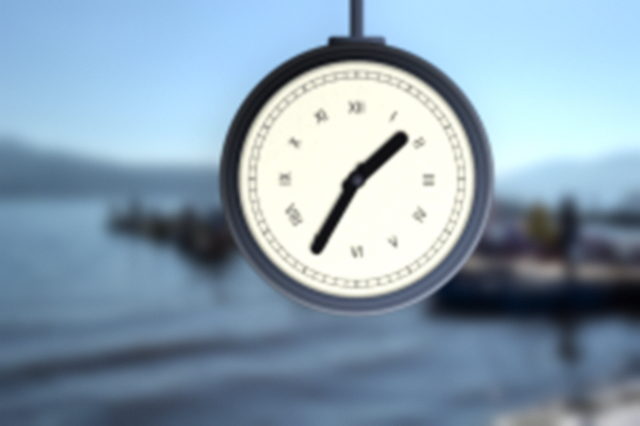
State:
1,35
